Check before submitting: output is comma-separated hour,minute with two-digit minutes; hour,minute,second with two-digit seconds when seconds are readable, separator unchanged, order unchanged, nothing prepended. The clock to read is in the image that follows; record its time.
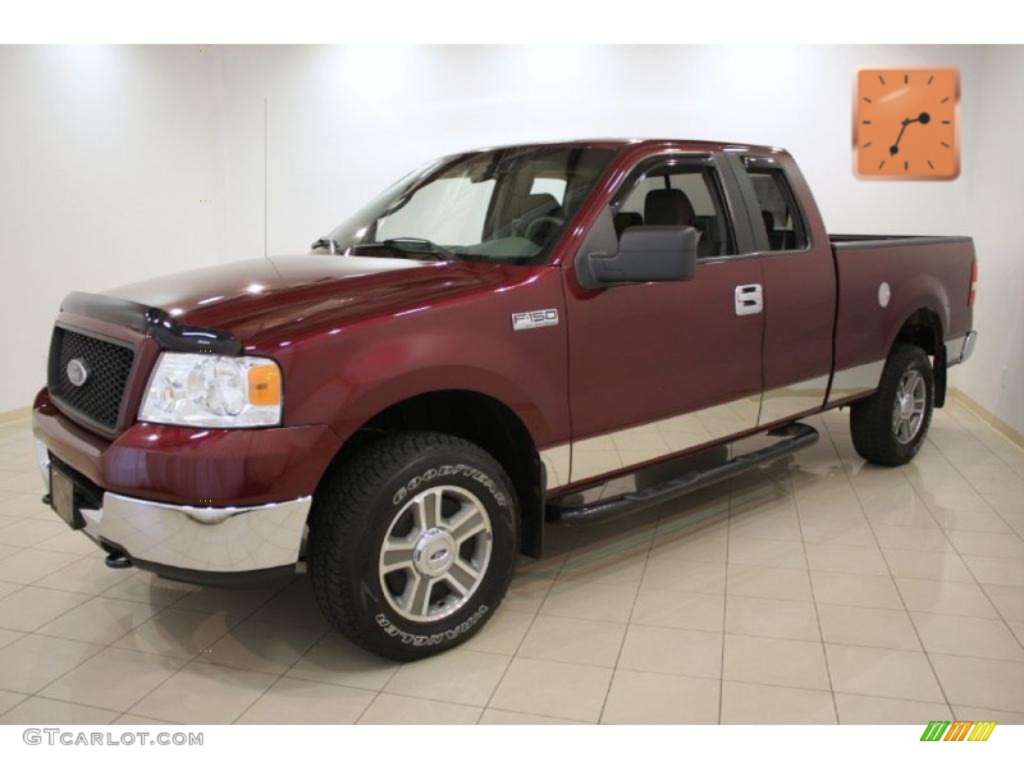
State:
2,34
